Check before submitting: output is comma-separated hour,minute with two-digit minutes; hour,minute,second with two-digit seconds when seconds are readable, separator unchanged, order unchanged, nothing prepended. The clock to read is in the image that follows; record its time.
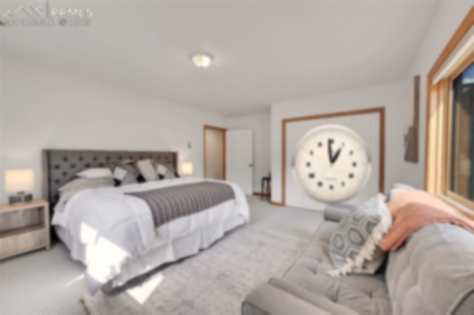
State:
12,59
